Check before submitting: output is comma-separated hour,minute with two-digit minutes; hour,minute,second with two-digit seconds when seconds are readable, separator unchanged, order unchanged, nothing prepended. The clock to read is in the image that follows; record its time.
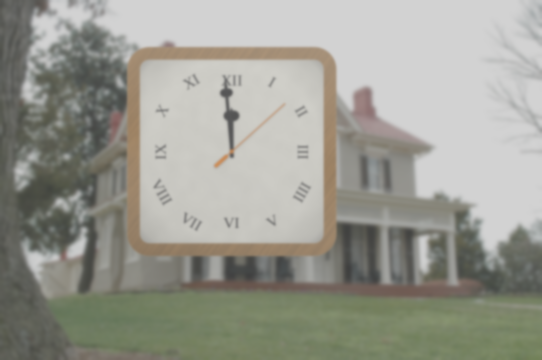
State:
11,59,08
